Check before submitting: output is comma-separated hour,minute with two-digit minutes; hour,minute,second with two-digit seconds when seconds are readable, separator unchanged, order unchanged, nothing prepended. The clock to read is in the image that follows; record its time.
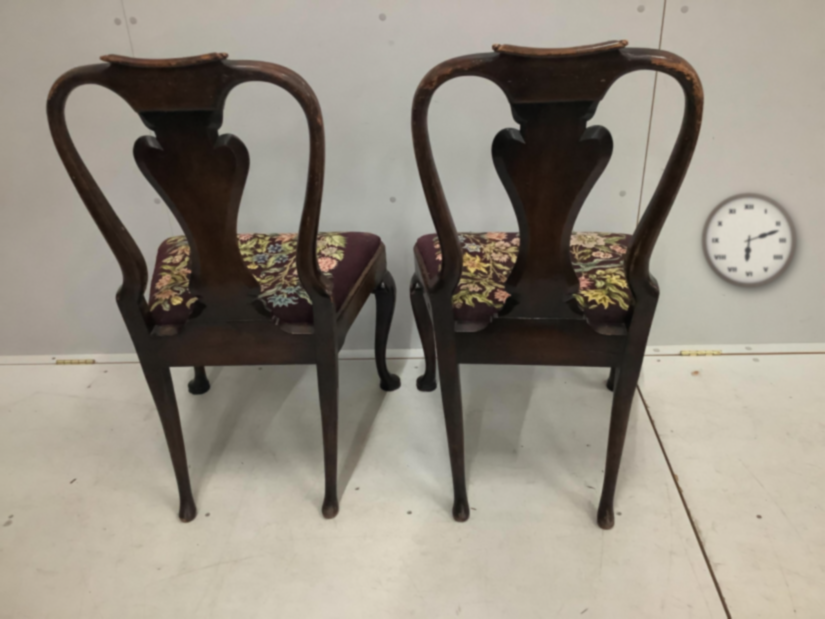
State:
6,12
